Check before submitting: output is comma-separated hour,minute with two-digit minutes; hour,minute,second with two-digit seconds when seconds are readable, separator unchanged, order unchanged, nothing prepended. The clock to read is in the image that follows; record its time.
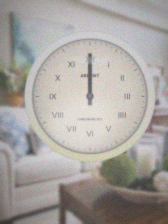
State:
12,00
